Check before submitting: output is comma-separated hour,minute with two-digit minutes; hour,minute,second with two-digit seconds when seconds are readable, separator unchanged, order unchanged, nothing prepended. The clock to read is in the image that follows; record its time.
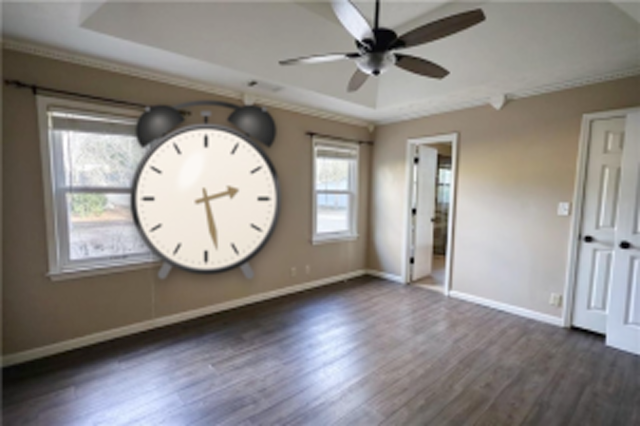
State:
2,28
